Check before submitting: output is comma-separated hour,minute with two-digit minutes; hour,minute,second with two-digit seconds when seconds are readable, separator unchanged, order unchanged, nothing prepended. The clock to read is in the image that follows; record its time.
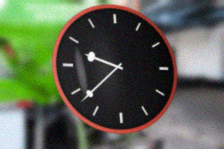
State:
9,38
